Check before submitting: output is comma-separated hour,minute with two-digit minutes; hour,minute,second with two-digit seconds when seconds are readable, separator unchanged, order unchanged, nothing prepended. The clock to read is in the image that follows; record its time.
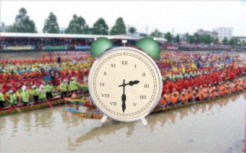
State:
2,30
